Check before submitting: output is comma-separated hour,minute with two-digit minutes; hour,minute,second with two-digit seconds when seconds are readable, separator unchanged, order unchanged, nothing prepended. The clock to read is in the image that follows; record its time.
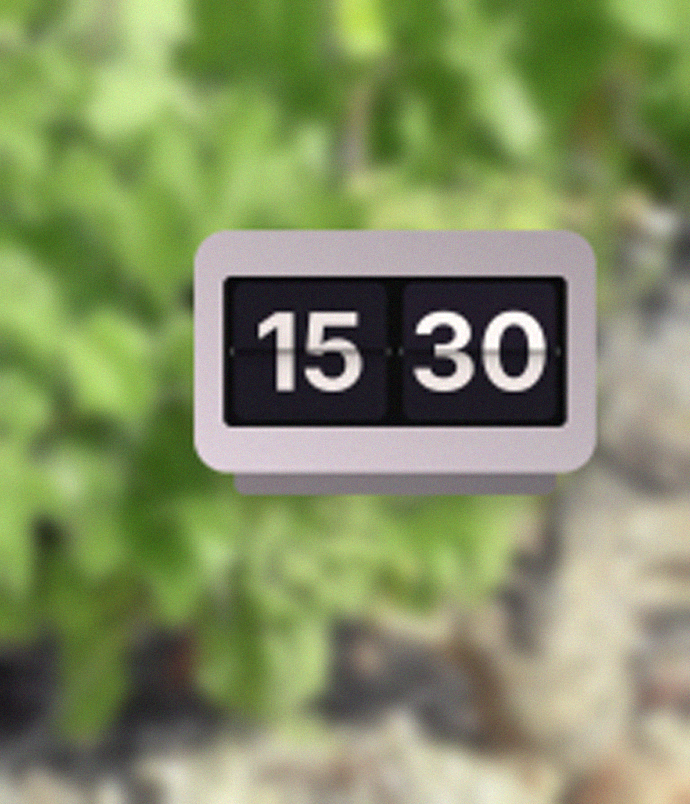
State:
15,30
